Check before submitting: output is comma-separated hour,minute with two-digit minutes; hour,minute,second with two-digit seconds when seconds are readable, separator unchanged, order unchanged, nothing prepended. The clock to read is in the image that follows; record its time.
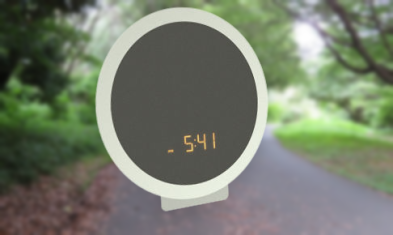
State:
5,41
